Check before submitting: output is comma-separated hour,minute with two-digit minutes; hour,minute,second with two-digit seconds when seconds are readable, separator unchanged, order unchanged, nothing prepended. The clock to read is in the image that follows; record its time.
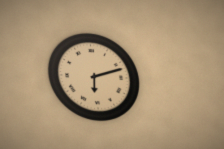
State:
6,12
